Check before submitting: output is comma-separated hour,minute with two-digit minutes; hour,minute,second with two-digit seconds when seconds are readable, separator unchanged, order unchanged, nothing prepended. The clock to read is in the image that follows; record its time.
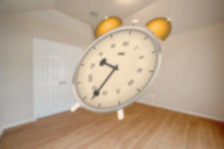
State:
9,33
